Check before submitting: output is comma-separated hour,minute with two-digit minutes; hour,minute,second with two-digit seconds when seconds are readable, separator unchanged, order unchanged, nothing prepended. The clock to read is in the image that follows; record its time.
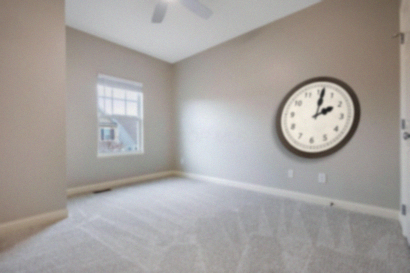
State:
2,01
